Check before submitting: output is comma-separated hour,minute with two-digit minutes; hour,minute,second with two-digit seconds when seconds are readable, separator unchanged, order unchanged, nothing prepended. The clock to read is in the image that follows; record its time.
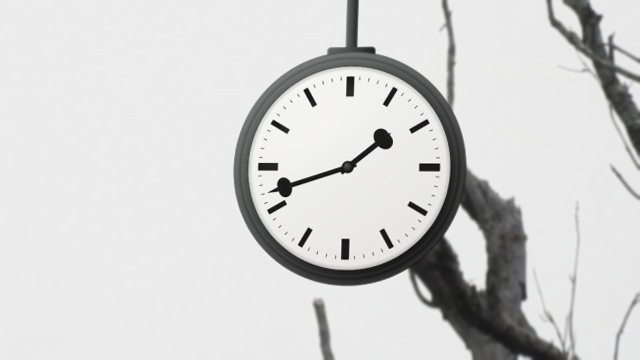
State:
1,42
